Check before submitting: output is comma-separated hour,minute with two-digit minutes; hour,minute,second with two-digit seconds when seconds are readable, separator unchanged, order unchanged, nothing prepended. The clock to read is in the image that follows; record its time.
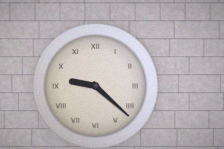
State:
9,22
